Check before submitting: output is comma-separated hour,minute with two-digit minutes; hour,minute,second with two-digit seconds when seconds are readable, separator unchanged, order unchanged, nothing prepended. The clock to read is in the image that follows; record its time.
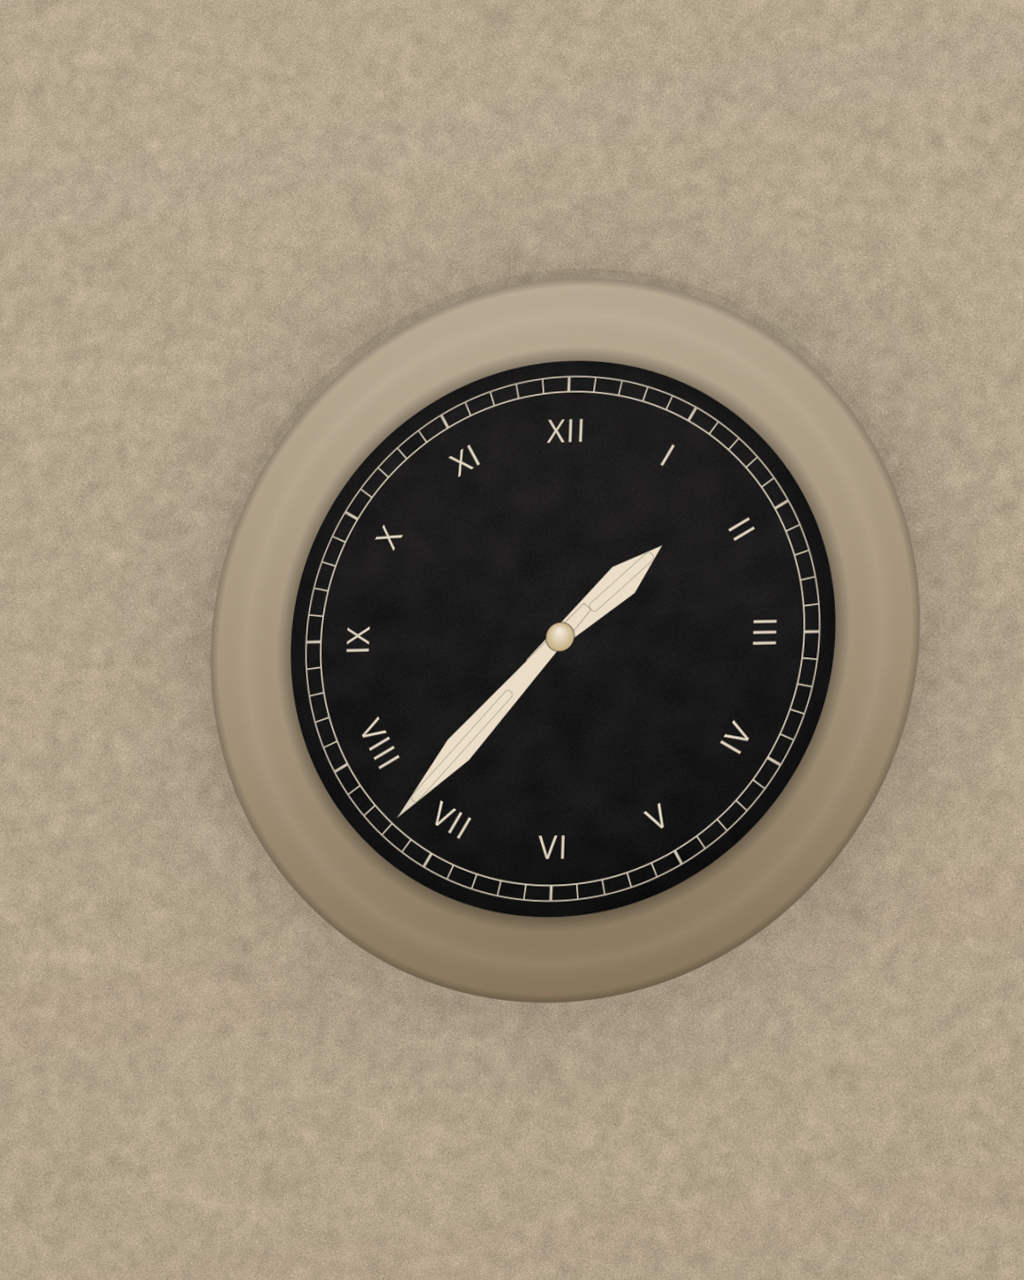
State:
1,37
